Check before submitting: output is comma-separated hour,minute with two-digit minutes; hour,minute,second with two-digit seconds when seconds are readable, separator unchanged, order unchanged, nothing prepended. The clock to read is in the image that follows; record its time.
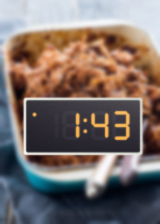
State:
1,43
